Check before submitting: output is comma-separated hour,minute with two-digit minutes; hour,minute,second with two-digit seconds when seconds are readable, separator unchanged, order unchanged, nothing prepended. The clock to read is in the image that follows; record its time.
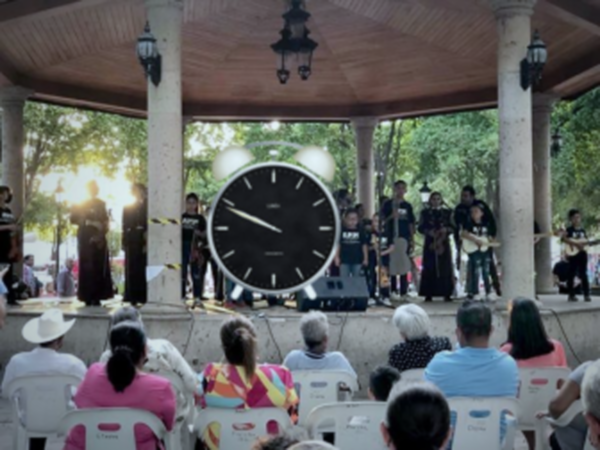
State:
9,49
